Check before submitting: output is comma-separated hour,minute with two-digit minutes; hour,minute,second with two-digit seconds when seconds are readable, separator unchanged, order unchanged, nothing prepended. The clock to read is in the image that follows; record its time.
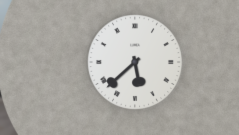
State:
5,38
